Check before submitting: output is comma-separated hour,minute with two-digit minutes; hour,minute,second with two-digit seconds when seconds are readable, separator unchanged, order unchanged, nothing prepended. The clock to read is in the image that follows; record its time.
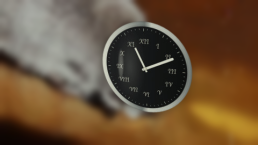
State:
11,11
